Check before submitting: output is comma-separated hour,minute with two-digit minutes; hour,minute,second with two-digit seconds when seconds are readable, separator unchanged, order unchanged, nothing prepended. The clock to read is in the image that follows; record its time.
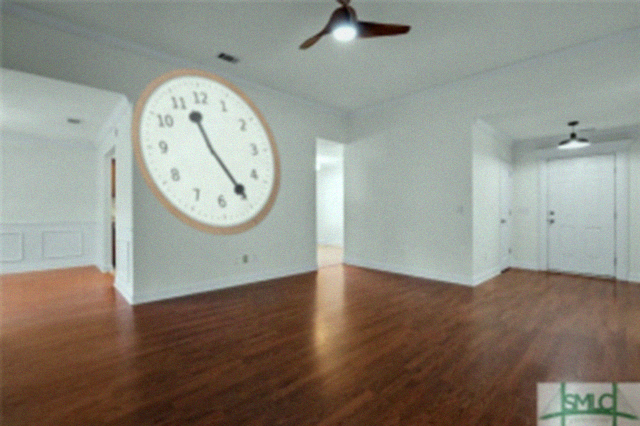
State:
11,25
